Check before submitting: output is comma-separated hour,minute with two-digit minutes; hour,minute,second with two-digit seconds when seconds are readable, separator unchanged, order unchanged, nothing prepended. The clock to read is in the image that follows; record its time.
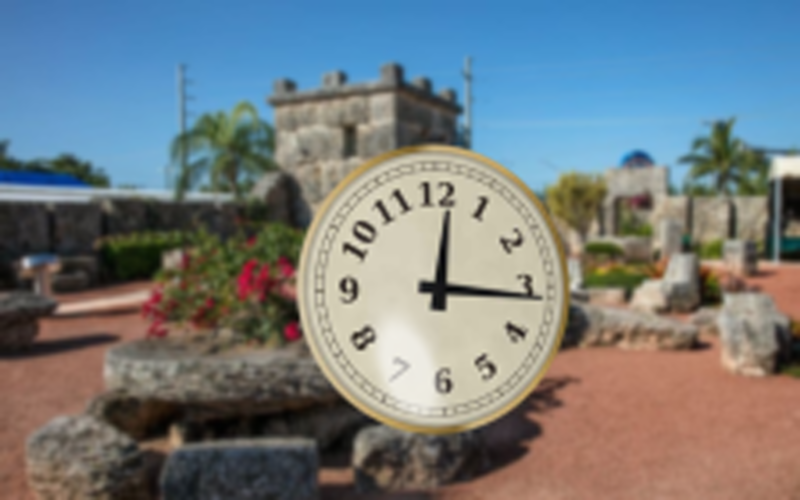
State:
12,16
